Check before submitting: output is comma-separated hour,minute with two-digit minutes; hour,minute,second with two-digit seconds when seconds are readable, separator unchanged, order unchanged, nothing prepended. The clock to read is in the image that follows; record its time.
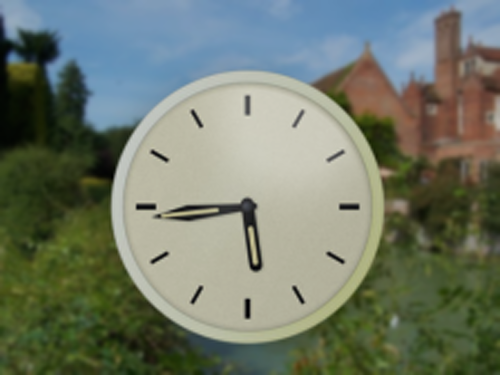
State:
5,44
